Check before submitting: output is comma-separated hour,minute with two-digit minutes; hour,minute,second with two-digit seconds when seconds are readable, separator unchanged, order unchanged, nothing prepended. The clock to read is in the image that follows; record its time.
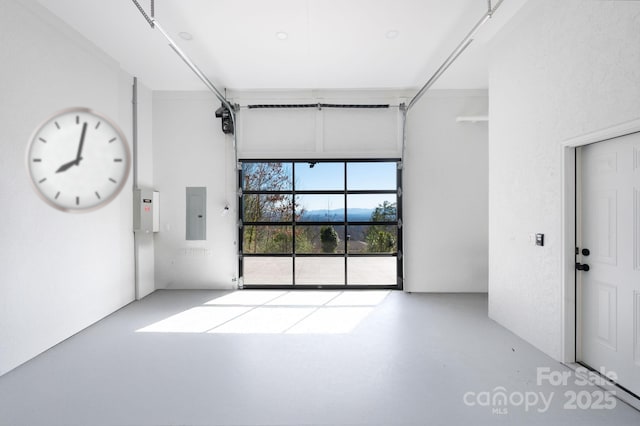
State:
8,02
